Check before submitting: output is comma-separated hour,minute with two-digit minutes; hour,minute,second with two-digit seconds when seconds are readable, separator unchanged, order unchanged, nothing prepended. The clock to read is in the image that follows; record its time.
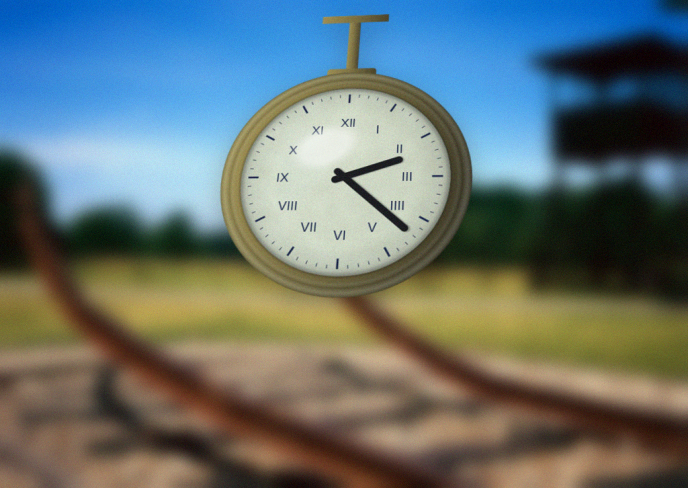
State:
2,22
